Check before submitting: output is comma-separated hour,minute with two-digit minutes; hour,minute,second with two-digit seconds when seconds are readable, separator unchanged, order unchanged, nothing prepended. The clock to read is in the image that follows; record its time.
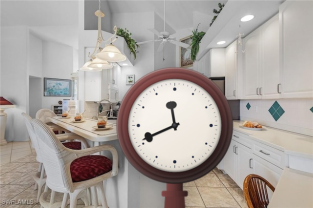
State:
11,41
